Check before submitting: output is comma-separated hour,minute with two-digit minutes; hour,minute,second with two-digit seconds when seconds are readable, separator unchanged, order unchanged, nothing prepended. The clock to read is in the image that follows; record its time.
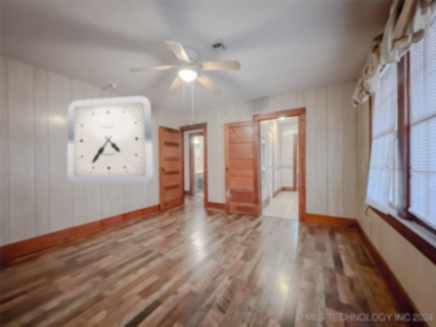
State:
4,36
